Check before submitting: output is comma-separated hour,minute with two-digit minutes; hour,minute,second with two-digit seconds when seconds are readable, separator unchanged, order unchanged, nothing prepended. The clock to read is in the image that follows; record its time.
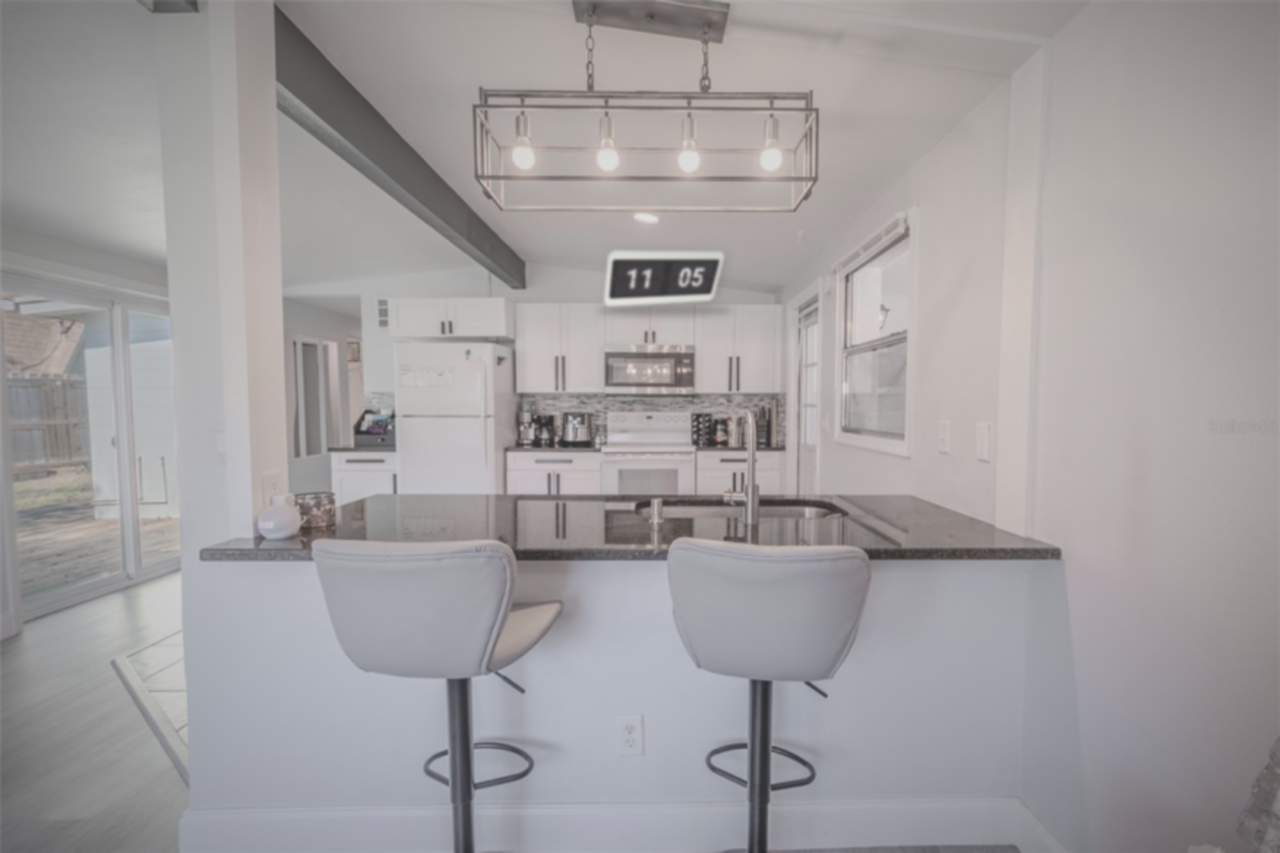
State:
11,05
